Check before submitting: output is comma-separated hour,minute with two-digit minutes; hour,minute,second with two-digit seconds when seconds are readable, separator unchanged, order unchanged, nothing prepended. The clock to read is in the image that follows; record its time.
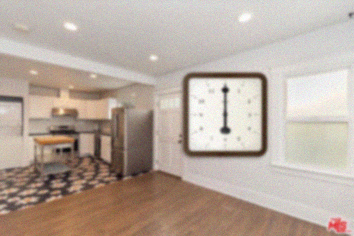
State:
6,00
